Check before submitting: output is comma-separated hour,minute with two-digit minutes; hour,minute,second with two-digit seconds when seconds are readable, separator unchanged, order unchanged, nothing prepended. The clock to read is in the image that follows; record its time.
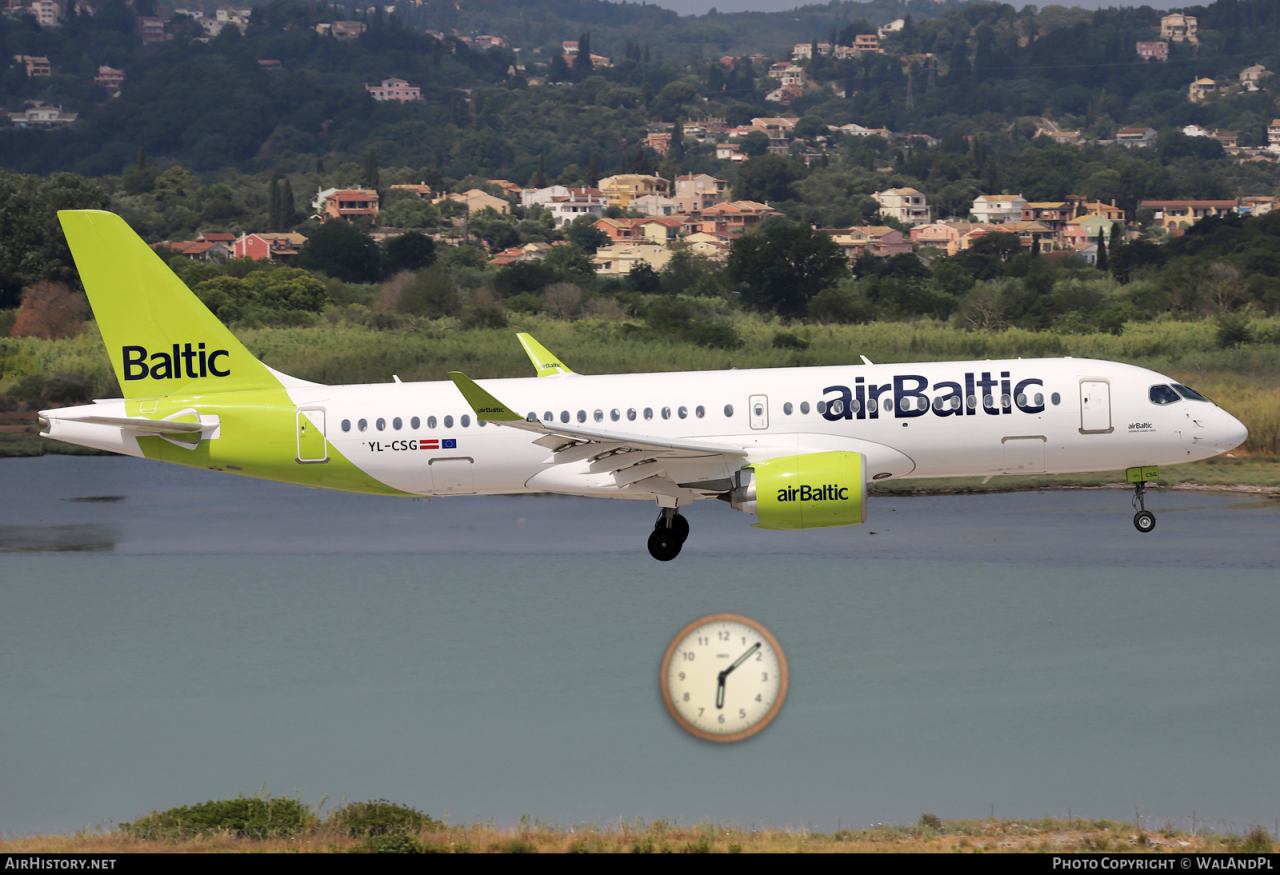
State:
6,08
